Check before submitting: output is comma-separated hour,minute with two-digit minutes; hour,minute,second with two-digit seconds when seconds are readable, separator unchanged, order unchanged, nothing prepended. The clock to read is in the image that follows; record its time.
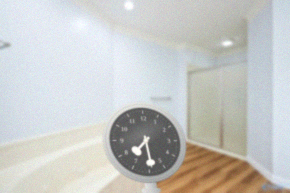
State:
7,29
